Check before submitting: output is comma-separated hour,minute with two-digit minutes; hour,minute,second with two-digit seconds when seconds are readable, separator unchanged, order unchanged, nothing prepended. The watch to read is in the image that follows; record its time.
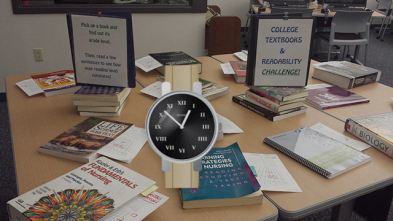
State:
12,52
